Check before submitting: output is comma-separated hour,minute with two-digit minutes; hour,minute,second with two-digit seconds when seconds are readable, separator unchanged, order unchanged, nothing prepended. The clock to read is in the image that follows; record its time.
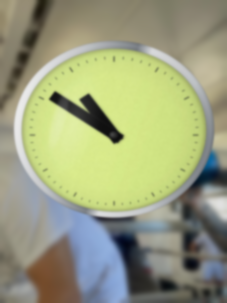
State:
10,51
